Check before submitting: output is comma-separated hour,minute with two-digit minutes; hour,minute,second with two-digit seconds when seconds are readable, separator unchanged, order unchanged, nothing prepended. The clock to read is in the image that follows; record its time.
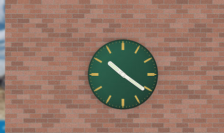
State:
10,21
